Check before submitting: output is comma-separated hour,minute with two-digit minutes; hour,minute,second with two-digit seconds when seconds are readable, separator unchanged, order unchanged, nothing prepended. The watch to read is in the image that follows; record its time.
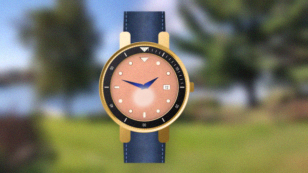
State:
1,48
